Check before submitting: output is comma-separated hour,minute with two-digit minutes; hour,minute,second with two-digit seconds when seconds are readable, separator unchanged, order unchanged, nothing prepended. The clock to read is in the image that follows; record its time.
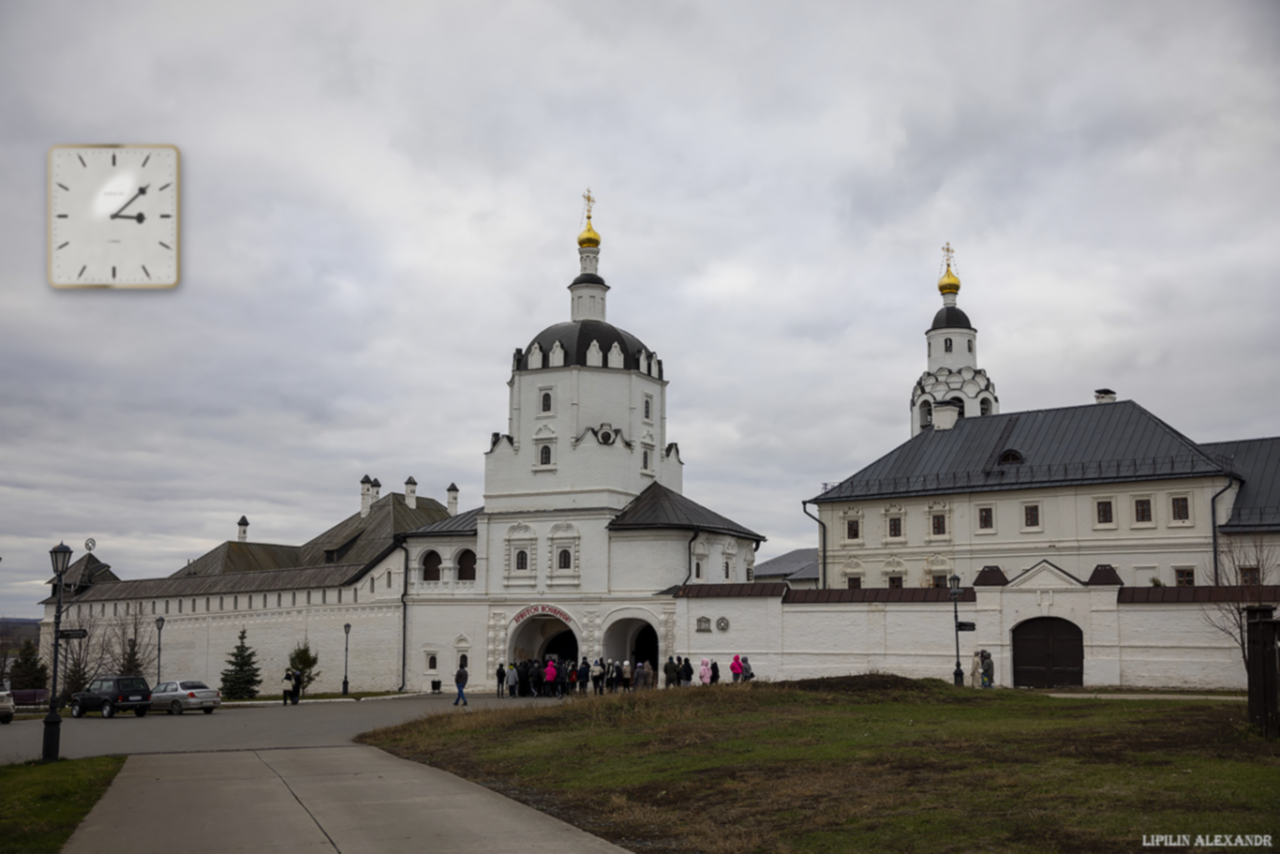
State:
3,08
